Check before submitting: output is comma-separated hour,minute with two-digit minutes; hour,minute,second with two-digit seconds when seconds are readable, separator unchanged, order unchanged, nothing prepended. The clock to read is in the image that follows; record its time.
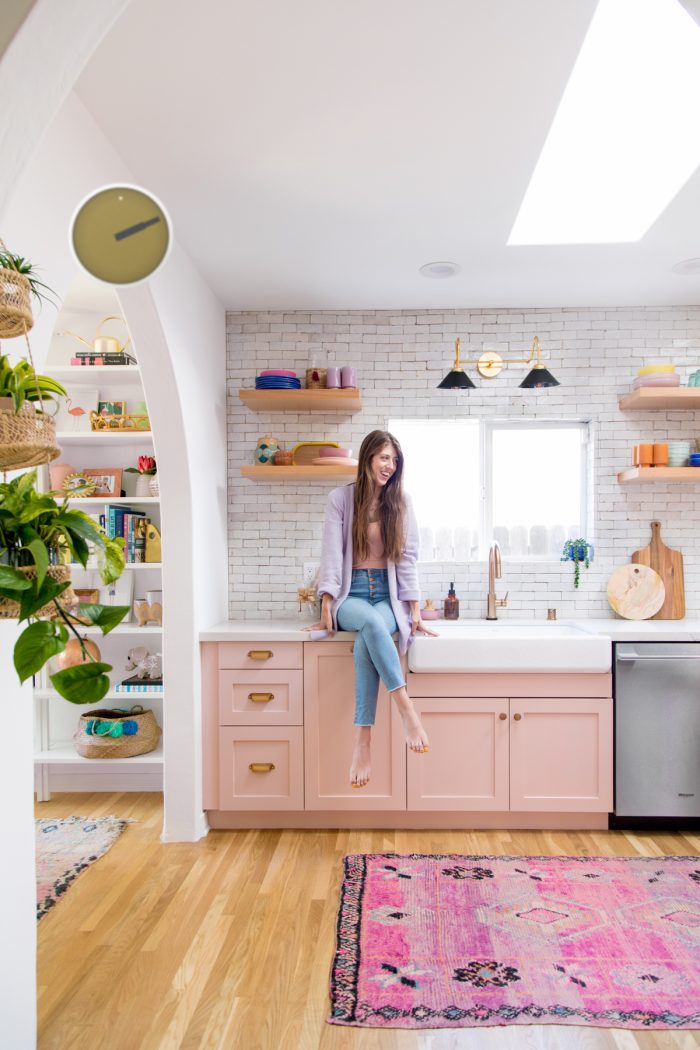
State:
2,11
